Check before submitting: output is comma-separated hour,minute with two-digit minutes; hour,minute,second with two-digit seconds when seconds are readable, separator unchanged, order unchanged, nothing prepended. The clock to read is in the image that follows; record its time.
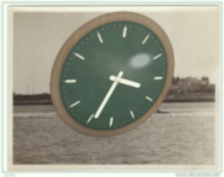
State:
3,34
